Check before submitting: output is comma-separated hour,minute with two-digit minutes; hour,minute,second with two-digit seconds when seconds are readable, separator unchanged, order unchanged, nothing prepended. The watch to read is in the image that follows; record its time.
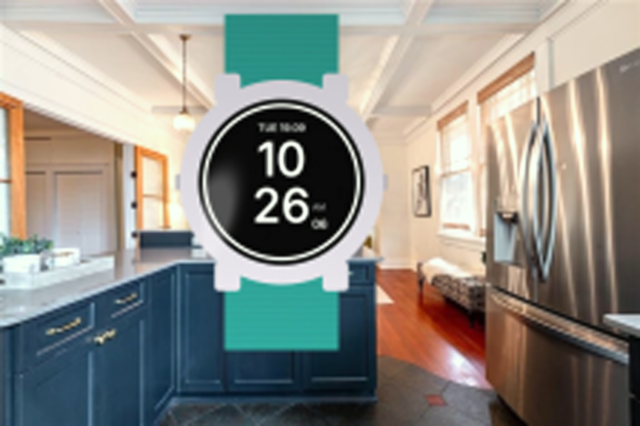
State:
10,26
